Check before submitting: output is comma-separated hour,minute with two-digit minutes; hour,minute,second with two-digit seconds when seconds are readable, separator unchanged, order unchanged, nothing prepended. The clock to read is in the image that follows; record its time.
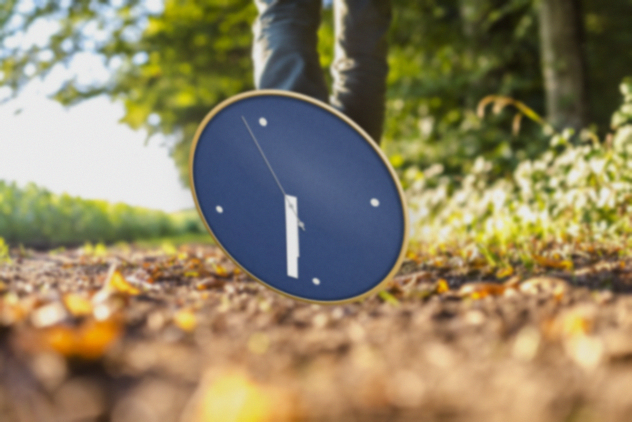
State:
6,32,58
